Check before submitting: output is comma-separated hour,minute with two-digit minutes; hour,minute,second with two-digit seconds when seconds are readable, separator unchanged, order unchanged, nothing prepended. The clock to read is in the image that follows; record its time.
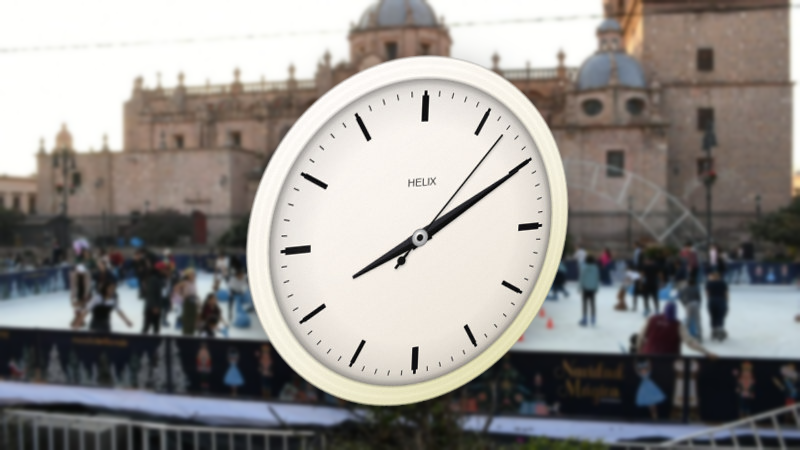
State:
8,10,07
